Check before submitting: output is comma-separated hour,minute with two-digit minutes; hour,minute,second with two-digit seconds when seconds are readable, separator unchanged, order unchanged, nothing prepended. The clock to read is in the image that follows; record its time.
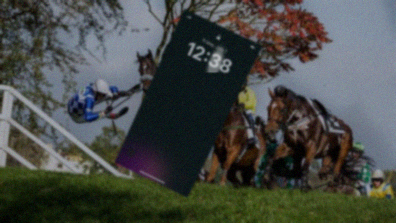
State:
12,38
